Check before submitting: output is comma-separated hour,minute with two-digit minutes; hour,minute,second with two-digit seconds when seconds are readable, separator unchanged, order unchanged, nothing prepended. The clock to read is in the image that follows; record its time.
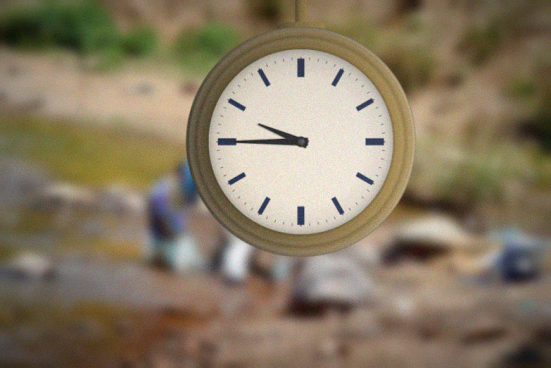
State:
9,45
